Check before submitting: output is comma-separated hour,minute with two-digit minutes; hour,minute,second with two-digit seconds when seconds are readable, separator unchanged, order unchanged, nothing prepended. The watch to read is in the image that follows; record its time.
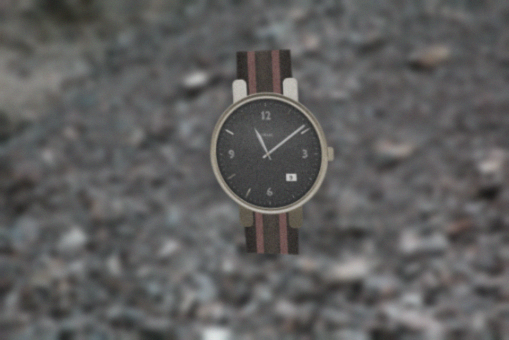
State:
11,09
